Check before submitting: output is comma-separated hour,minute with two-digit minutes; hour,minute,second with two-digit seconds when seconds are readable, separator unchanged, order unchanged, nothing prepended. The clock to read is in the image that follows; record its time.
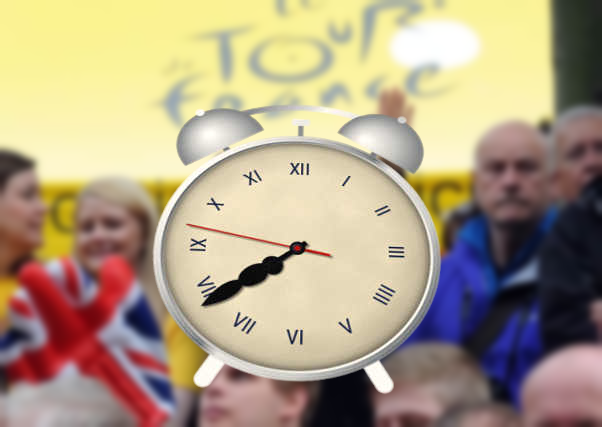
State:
7,38,47
